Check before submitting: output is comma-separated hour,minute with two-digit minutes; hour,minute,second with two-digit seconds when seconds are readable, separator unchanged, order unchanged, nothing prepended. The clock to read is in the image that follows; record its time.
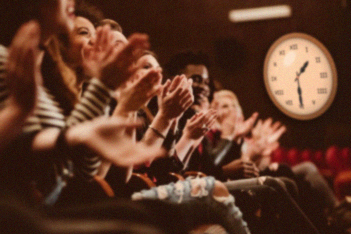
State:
1,30
